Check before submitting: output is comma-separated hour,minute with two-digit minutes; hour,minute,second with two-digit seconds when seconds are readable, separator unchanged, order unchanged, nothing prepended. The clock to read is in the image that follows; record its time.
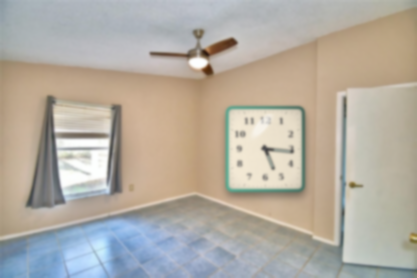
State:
5,16
